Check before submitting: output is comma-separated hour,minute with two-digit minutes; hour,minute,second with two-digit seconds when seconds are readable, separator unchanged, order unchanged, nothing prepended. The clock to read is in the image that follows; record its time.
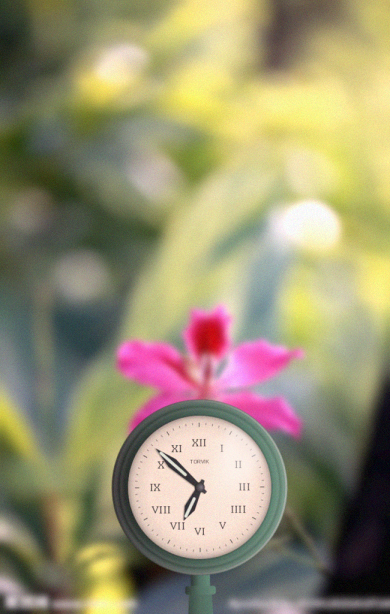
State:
6,52
